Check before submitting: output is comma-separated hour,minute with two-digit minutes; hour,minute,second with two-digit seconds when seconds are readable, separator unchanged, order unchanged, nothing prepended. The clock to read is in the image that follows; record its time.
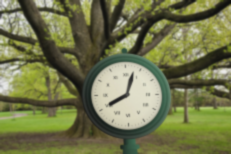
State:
8,03
